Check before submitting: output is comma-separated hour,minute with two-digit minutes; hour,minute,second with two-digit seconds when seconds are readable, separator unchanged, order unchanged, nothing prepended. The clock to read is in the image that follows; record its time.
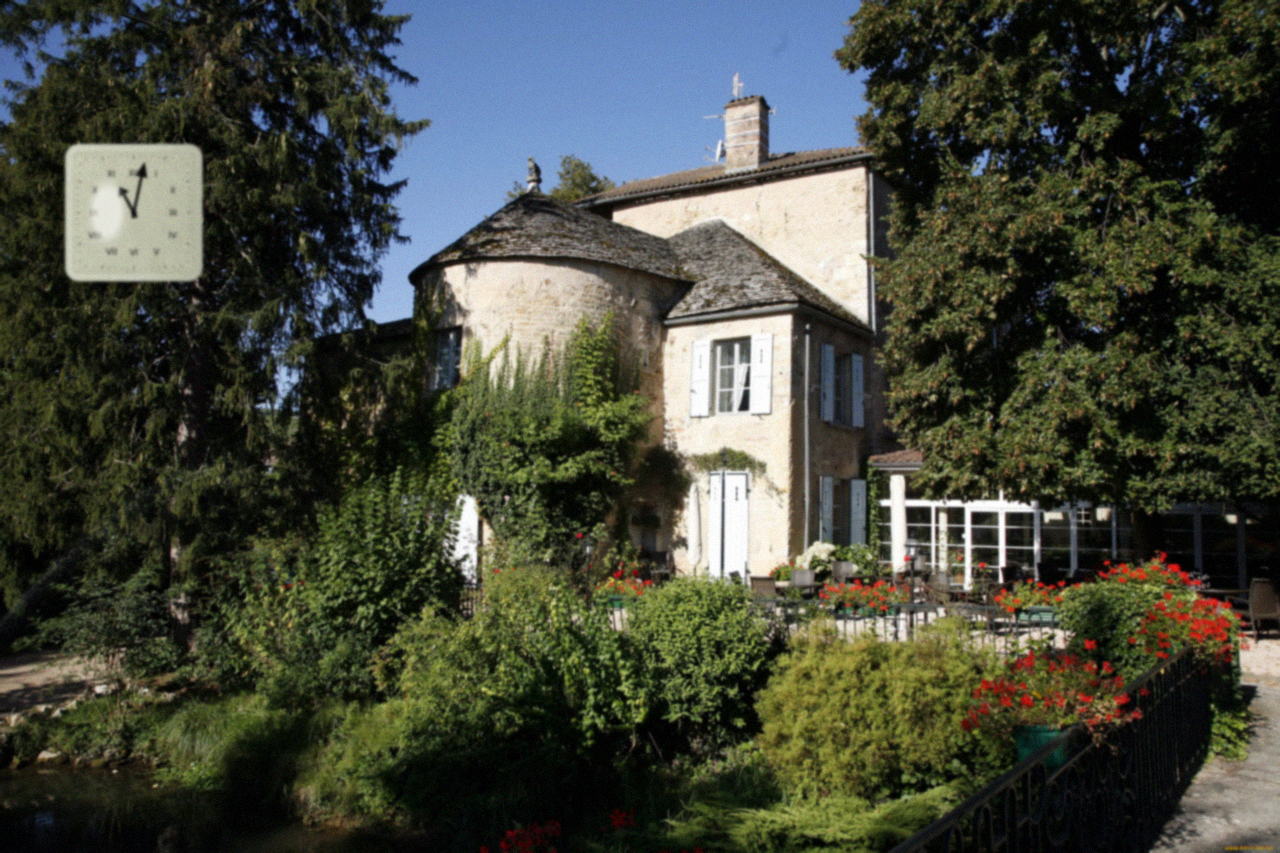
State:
11,02
